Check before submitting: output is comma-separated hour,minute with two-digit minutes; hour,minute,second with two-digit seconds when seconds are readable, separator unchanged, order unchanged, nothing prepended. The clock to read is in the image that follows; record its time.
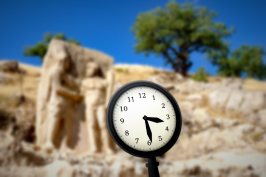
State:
3,29
